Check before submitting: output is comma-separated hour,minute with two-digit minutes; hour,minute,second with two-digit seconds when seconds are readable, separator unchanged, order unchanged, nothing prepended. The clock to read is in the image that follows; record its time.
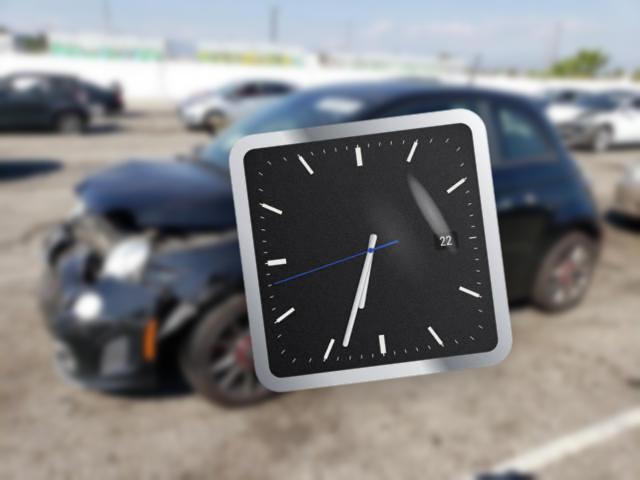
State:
6,33,43
